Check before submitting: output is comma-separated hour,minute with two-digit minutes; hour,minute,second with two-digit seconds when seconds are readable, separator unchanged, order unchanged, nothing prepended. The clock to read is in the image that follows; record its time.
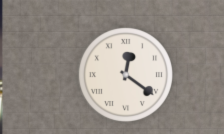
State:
12,21
